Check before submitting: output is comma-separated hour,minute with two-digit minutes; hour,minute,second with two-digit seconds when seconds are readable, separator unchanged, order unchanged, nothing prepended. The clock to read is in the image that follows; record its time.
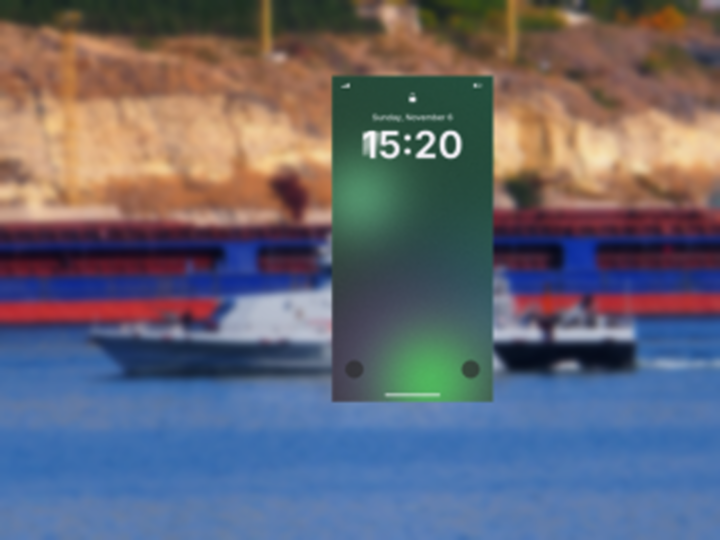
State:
15,20
